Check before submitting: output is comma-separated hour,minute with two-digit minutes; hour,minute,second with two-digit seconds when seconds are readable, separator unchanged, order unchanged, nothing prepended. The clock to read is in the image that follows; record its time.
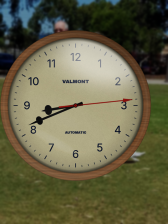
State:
8,41,14
